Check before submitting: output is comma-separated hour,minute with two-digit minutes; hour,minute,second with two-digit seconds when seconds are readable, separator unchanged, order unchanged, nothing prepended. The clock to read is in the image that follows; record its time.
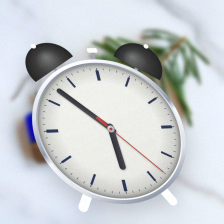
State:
5,52,23
